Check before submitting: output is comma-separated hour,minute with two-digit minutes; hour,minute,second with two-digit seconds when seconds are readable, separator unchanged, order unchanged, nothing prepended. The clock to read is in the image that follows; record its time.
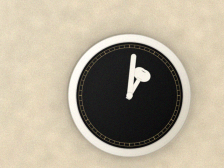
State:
1,01
